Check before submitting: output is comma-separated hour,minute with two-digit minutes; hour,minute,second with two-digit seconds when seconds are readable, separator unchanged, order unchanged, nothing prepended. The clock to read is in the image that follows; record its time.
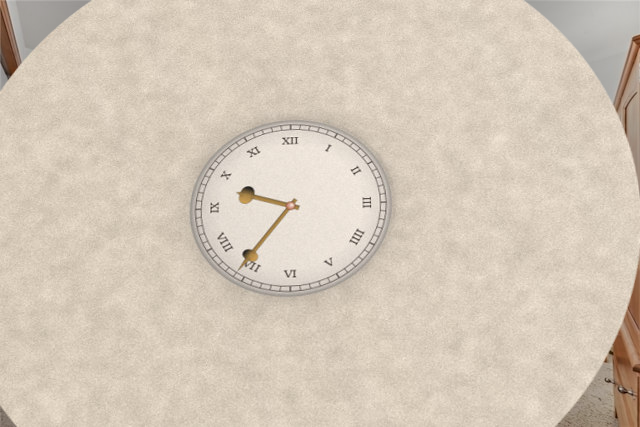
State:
9,36
